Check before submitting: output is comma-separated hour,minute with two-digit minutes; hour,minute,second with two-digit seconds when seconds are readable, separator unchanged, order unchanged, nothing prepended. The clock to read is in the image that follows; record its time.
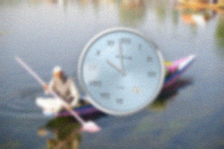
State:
9,58
